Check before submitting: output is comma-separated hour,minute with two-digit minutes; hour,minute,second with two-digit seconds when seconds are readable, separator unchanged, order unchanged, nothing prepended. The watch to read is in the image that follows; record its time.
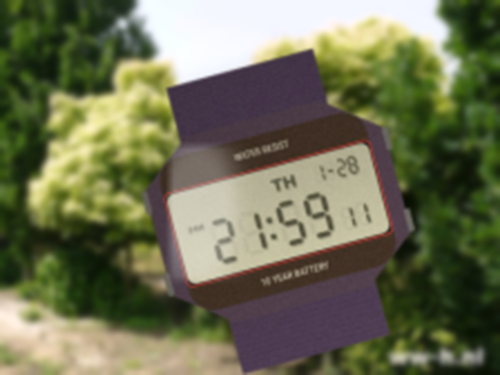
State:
21,59,11
